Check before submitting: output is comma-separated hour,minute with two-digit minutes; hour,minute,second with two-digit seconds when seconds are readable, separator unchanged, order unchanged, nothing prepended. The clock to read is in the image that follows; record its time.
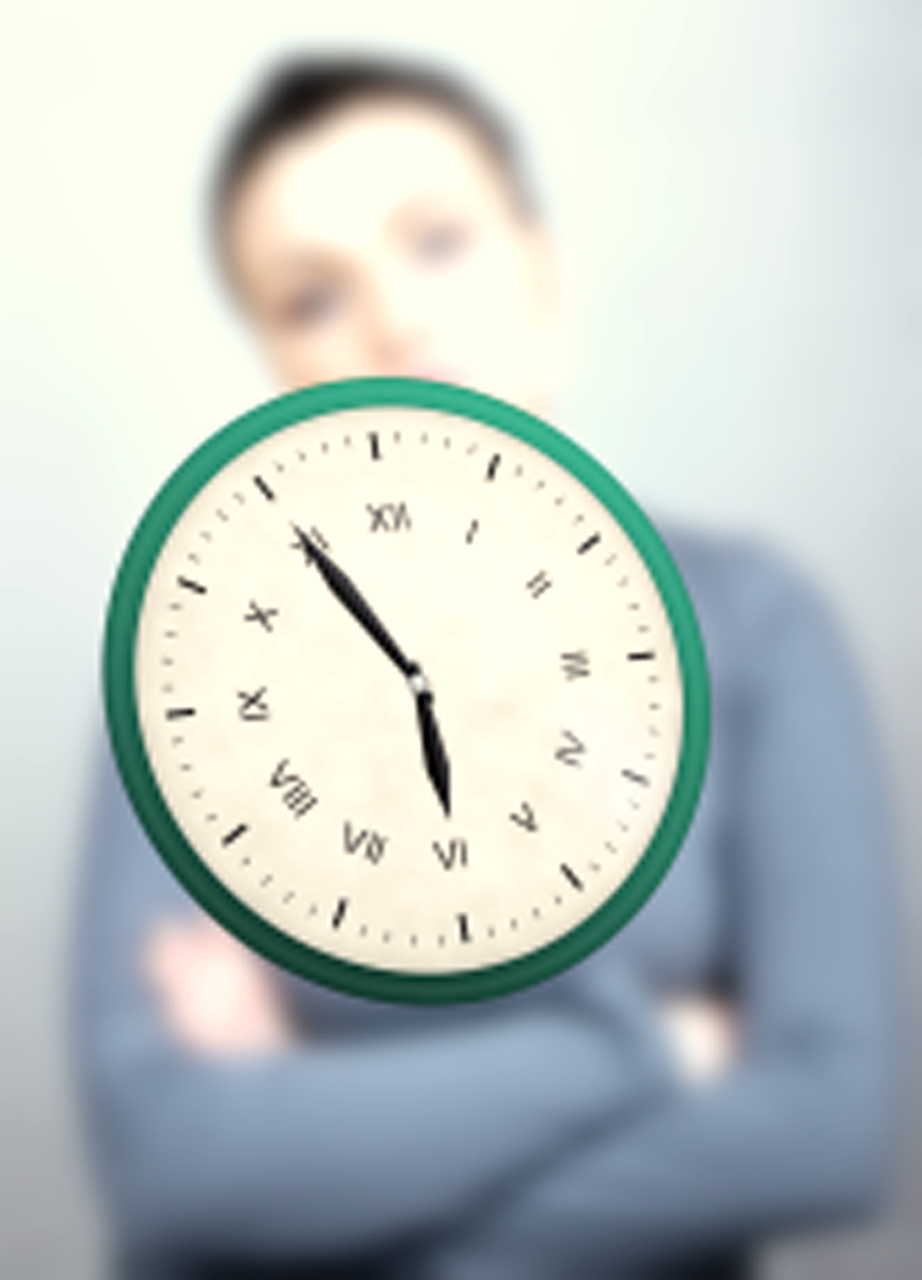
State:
5,55
